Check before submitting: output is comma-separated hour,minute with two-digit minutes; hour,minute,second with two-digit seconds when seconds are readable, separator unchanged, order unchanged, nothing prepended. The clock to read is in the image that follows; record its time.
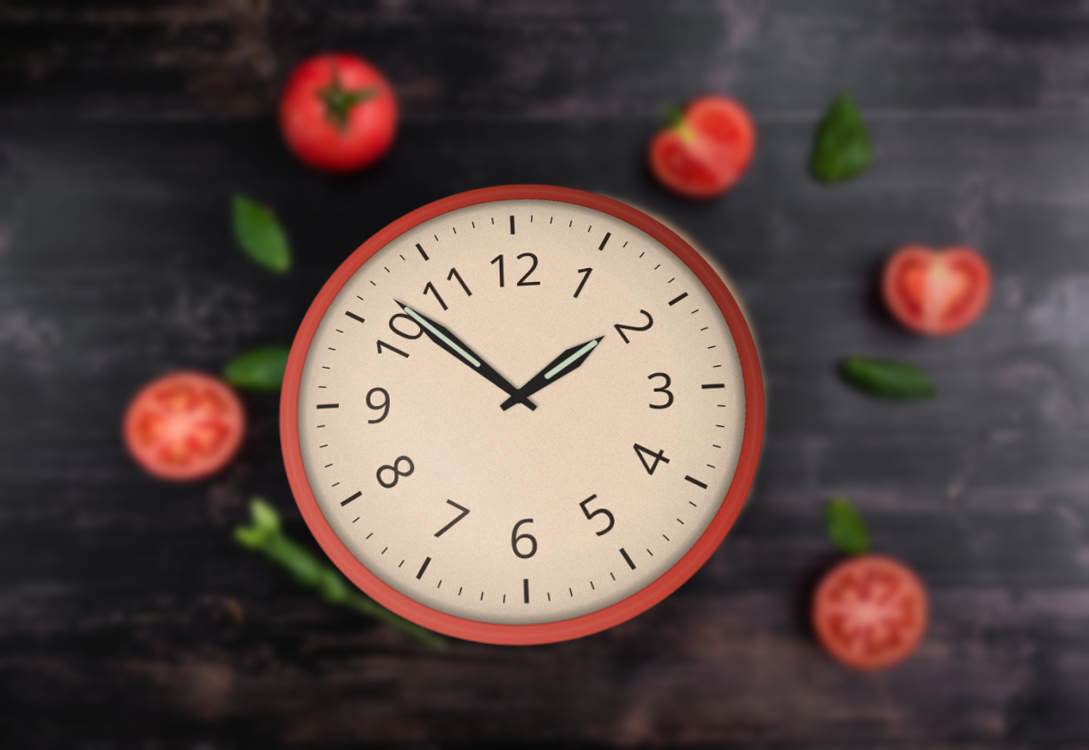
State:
1,52
